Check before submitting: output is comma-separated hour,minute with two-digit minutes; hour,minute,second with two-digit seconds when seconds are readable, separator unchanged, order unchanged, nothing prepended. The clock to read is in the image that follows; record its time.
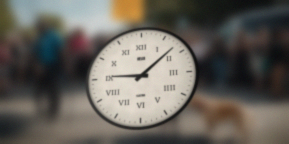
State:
9,08
